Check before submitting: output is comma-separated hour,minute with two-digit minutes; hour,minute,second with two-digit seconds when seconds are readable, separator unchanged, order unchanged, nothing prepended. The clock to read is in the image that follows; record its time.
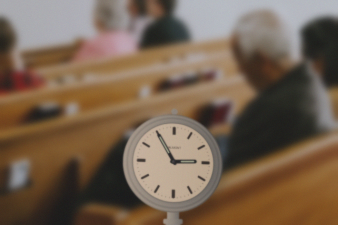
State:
2,55
